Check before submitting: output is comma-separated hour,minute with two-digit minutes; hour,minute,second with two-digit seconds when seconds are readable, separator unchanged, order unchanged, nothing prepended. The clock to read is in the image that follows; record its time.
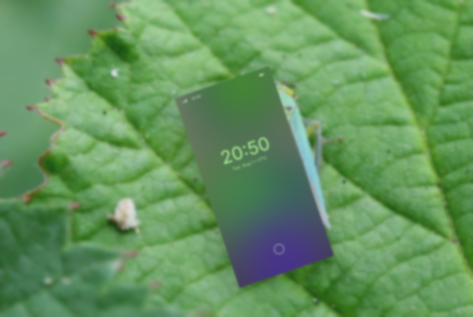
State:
20,50
